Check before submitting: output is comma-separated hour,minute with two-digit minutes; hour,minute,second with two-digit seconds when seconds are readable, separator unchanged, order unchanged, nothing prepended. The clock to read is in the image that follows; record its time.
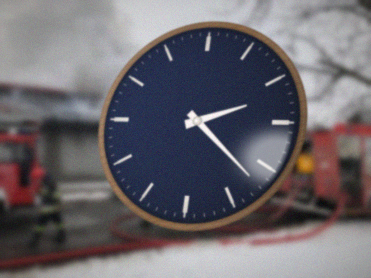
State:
2,22
